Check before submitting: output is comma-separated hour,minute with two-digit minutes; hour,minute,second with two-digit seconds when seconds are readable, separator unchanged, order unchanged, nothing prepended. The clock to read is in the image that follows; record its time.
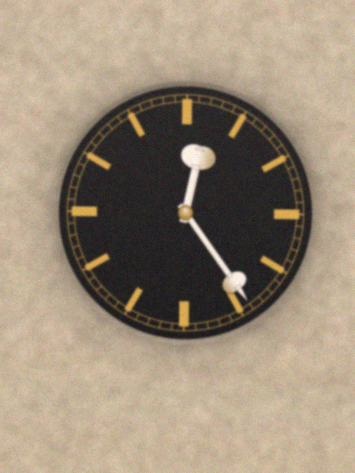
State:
12,24
